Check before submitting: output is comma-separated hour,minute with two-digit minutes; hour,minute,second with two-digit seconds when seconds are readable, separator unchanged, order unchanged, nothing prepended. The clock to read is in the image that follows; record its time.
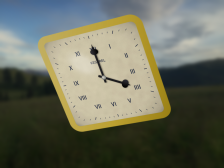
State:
4,00
